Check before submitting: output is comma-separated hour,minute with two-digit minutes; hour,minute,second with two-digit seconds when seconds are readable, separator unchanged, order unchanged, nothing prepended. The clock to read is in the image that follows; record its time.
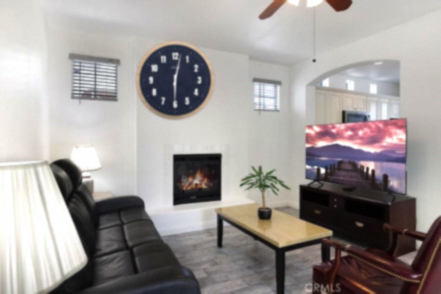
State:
6,02
